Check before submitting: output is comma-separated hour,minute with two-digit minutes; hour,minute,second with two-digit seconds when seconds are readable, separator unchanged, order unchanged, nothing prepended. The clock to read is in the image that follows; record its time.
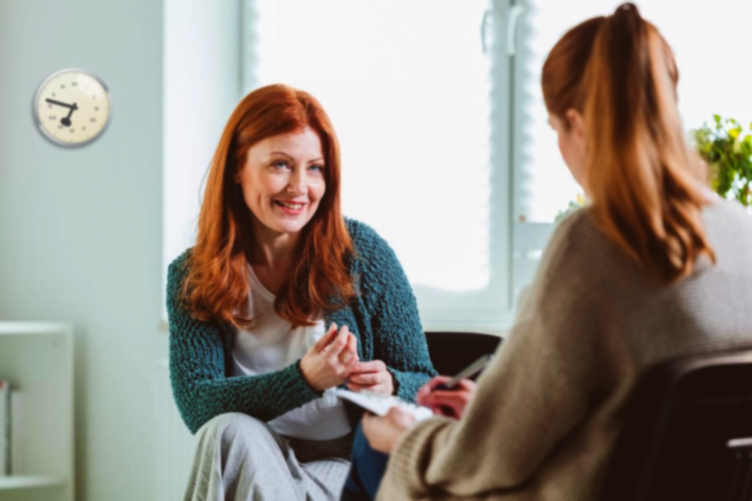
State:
6,47
